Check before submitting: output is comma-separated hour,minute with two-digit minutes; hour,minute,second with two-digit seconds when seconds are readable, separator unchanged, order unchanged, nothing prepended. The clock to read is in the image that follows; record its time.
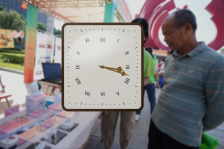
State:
3,18
